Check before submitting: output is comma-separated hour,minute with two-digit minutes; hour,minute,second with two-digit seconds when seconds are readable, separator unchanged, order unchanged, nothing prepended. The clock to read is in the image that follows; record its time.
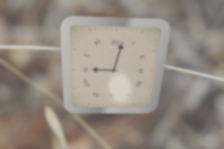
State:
9,02
